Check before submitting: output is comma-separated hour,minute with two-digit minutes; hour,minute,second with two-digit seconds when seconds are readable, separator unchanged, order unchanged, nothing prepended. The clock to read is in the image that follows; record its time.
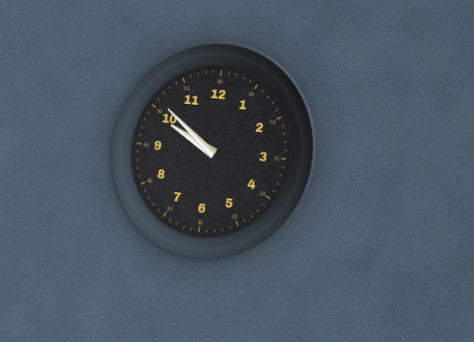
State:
9,51
